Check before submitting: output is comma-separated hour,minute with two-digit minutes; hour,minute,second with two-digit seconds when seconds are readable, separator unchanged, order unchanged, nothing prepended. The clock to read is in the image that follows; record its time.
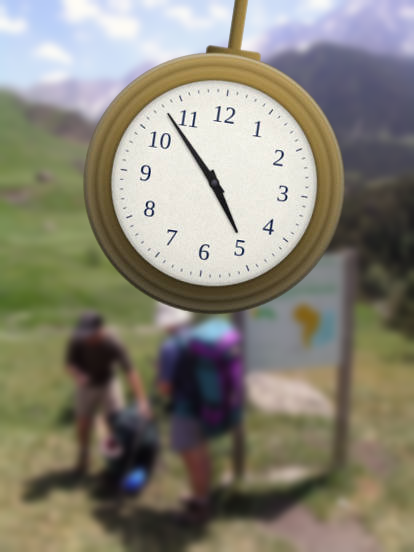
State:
4,53
